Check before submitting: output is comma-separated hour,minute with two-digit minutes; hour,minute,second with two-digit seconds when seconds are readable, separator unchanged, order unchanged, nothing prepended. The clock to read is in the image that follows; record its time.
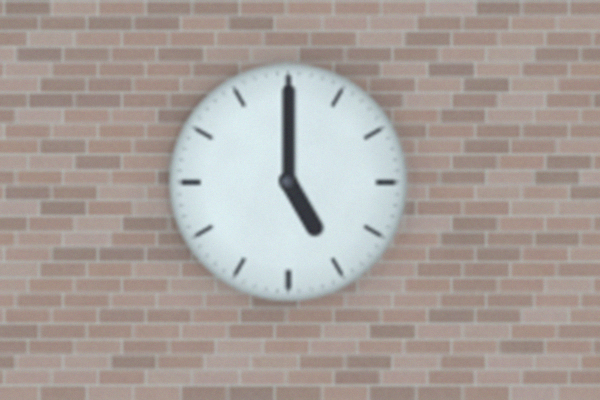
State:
5,00
